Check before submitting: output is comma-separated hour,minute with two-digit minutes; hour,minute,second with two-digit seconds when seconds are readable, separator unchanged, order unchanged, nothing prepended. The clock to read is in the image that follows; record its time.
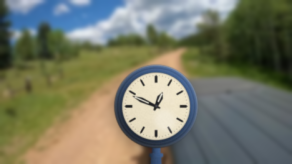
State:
12,49
